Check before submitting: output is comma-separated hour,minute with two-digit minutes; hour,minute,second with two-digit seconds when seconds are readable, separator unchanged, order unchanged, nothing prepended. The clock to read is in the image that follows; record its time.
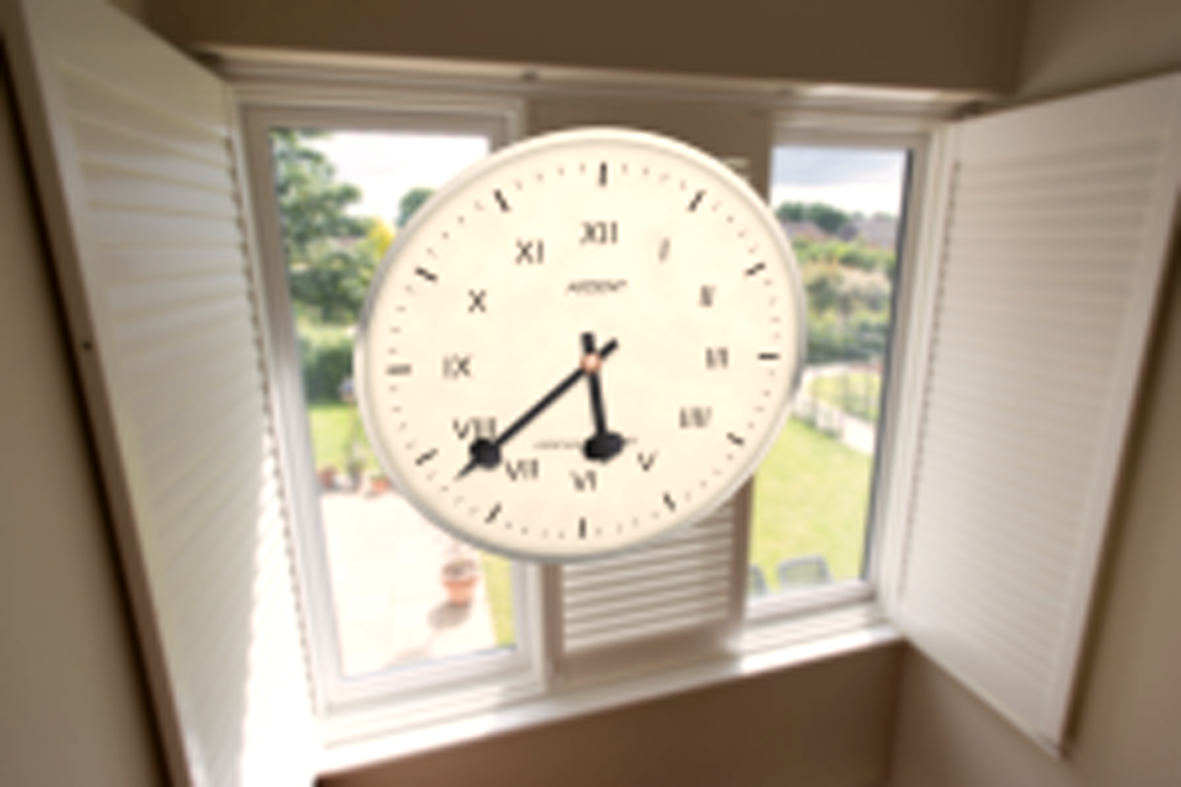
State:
5,38
